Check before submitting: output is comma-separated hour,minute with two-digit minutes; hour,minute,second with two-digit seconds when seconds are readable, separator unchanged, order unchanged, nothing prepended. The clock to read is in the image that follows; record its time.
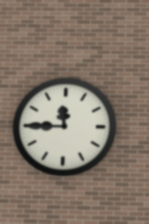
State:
11,45
